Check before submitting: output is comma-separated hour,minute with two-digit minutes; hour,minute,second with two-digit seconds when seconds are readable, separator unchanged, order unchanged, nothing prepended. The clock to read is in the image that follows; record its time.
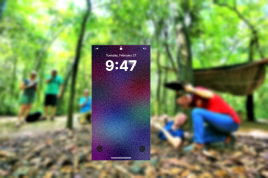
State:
9,47
